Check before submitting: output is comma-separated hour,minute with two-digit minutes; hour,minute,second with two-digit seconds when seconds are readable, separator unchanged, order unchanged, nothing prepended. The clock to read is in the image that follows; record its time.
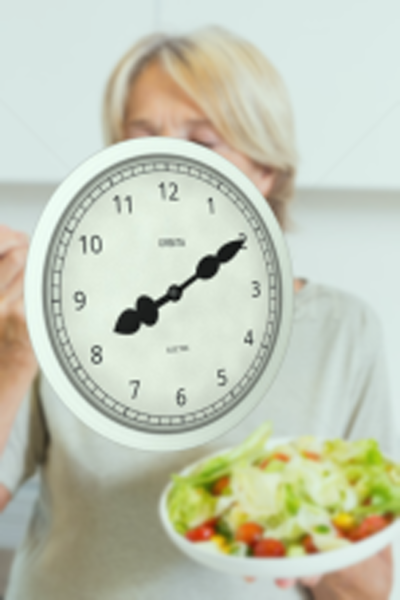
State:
8,10
